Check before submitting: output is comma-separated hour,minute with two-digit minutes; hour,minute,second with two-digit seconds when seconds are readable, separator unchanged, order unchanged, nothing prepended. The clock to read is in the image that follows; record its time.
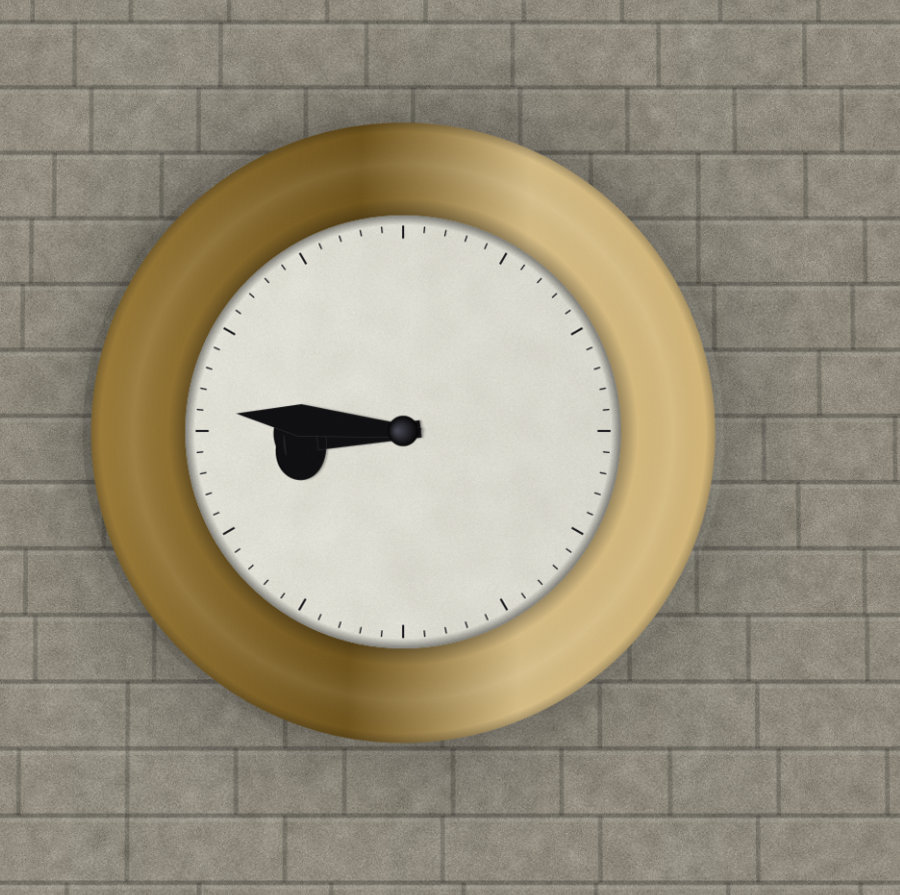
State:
8,46
